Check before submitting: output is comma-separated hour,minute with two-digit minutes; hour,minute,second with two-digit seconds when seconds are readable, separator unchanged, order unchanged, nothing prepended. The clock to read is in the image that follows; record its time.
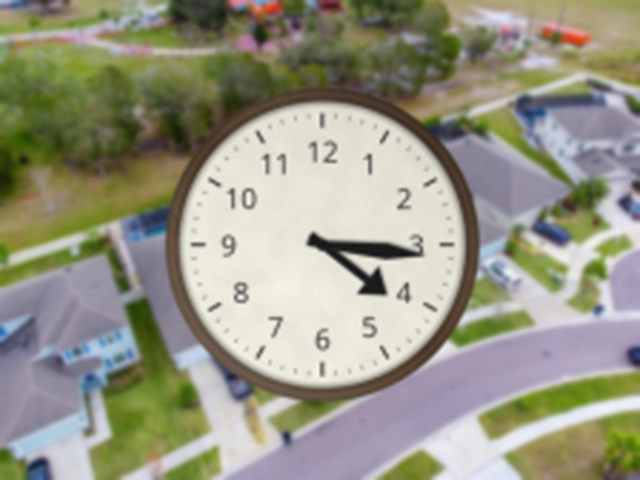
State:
4,16
